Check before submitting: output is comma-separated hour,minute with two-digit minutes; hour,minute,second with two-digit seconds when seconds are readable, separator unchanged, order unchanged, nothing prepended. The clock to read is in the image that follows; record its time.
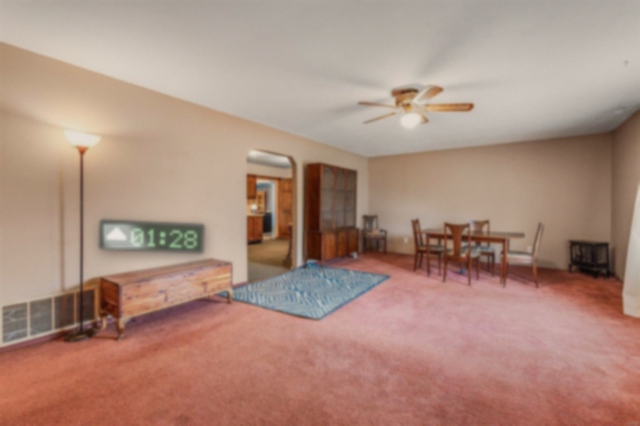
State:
1,28
